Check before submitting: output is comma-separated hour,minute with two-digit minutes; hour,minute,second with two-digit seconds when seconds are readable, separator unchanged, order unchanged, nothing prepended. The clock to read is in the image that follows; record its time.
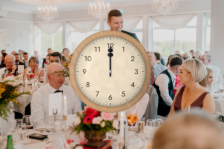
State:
12,00
